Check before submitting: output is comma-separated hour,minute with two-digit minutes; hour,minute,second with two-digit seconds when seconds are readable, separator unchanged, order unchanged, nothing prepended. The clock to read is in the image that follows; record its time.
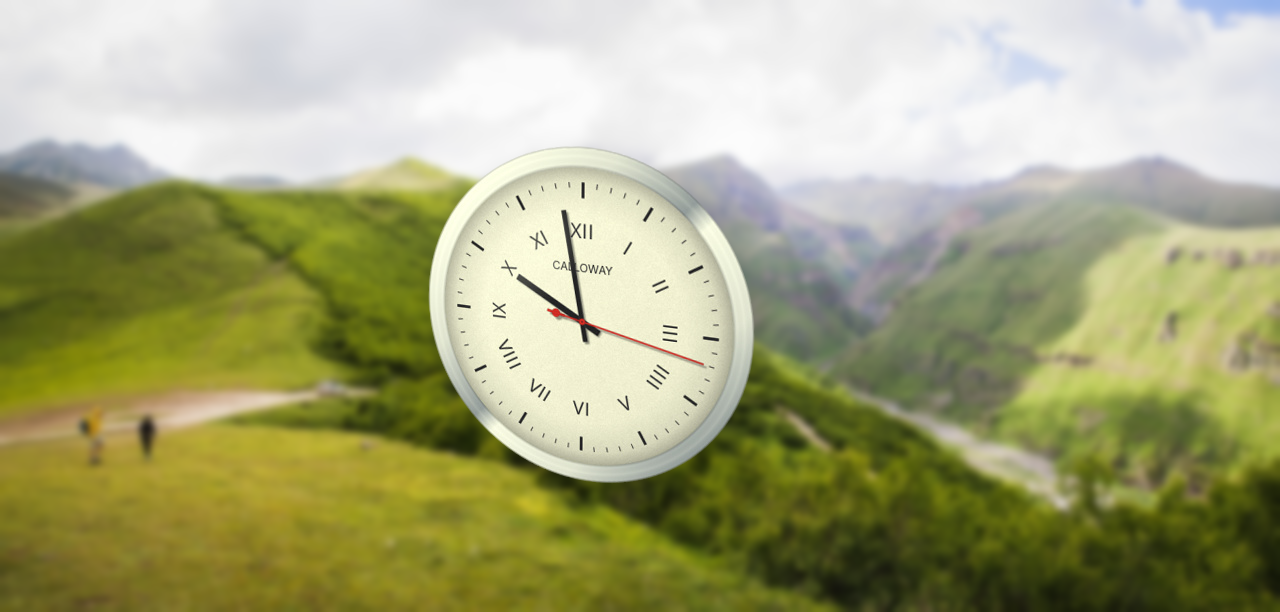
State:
9,58,17
